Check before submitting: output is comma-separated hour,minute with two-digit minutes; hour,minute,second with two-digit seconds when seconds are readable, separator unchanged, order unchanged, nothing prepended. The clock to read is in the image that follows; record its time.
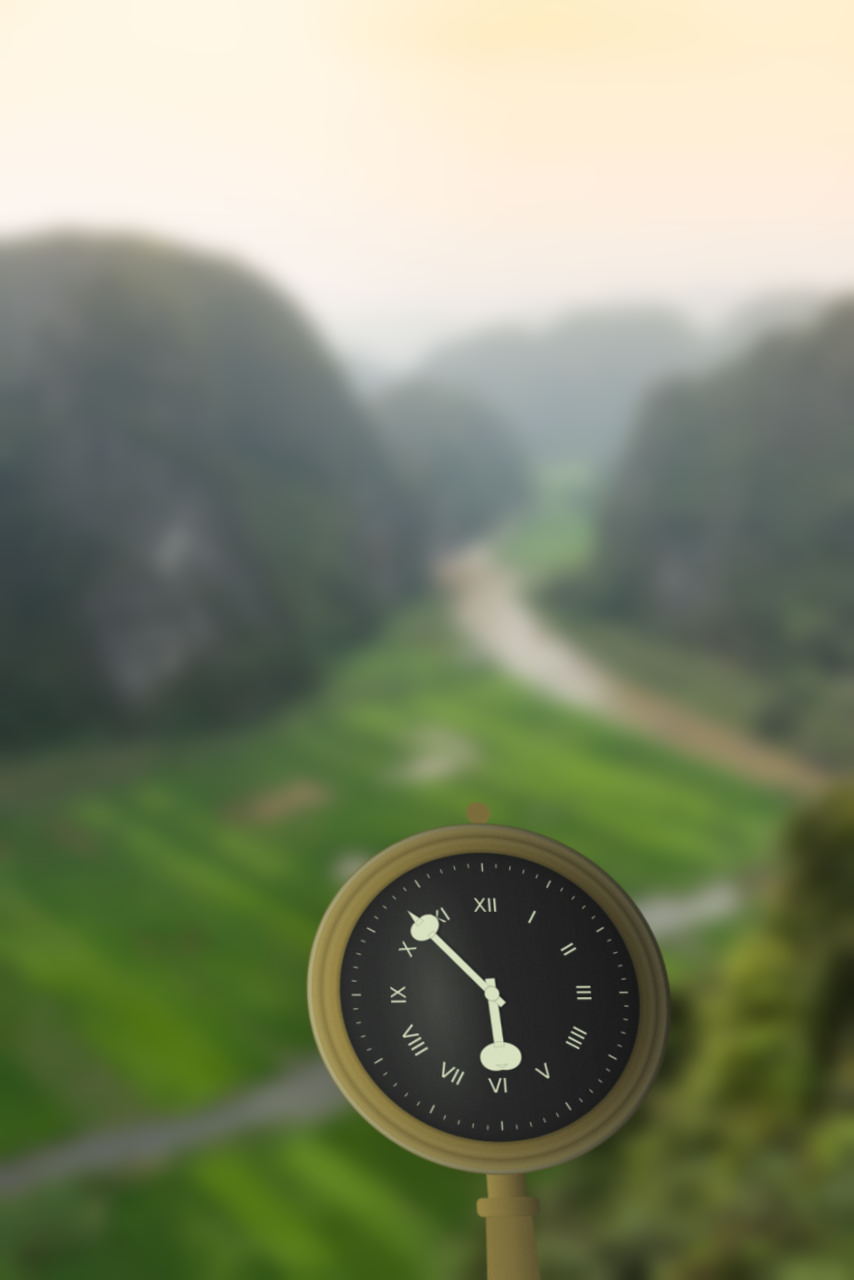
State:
5,53
